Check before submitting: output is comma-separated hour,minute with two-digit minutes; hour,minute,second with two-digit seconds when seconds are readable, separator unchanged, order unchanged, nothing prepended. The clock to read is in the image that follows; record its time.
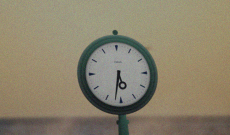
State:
5,32
